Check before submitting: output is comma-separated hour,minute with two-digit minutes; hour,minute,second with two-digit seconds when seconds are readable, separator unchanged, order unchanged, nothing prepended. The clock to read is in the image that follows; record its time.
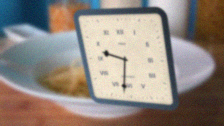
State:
9,32
